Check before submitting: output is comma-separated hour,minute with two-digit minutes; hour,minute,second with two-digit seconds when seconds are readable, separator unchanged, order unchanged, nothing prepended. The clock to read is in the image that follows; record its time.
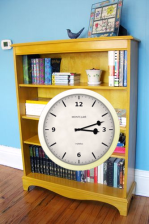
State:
3,12
